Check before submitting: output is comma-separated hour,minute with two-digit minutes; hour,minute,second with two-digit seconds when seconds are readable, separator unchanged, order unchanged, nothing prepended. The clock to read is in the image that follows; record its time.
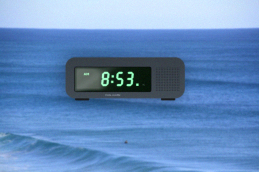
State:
8,53
